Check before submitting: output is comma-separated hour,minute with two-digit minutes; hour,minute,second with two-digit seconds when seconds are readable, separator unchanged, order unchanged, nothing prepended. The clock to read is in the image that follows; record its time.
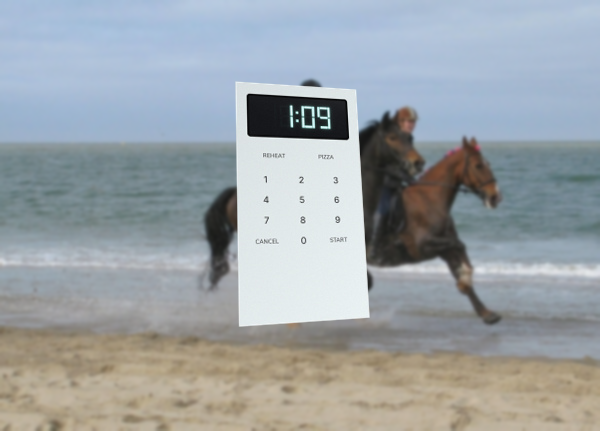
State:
1,09
